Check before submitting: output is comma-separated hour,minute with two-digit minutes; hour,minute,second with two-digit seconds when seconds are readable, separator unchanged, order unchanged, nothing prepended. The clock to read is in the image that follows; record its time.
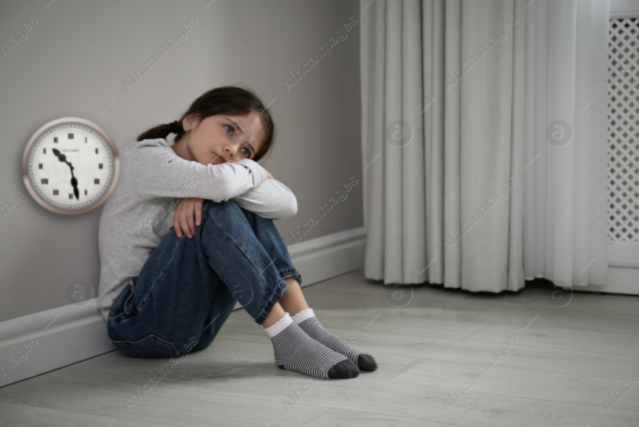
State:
10,28
